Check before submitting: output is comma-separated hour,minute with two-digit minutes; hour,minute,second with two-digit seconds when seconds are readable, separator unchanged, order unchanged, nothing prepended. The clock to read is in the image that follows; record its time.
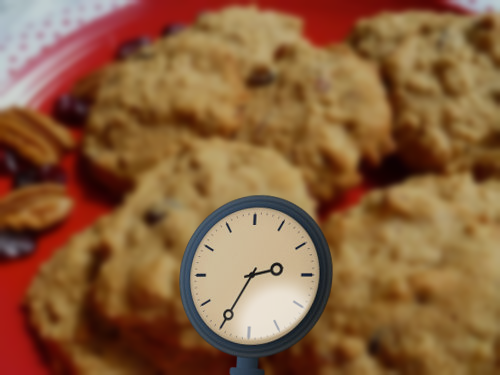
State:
2,35
